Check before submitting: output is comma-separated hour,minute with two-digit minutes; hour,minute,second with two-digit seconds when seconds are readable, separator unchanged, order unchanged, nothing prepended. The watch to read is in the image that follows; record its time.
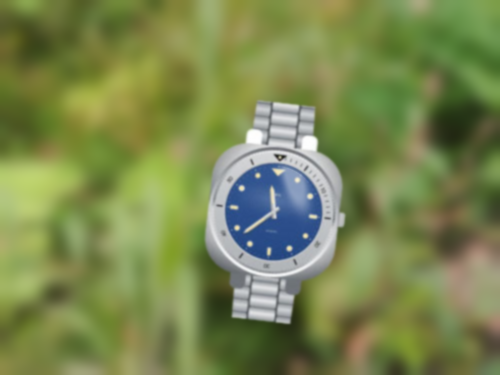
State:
11,38
